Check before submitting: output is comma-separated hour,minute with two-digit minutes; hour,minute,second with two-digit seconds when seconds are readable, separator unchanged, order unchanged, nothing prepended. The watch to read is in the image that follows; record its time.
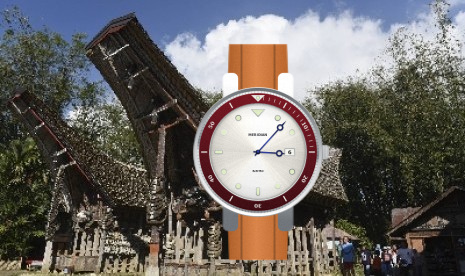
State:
3,07
